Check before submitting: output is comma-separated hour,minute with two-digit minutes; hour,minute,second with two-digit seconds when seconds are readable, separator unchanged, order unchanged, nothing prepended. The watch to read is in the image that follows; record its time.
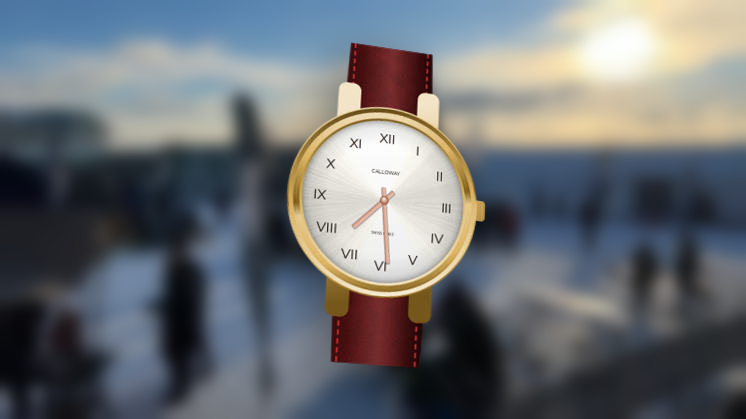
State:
7,29
